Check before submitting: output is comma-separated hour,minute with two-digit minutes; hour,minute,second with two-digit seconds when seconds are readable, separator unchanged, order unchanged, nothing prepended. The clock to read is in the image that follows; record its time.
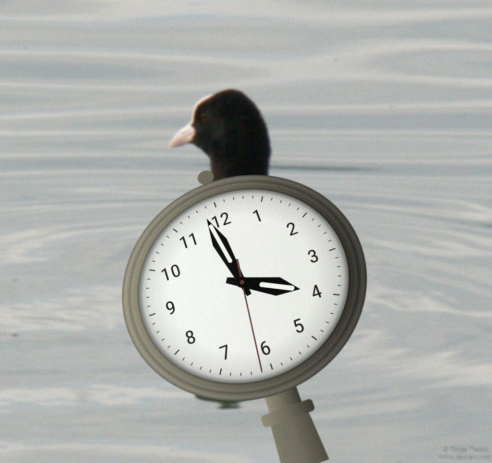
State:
3,58,31
